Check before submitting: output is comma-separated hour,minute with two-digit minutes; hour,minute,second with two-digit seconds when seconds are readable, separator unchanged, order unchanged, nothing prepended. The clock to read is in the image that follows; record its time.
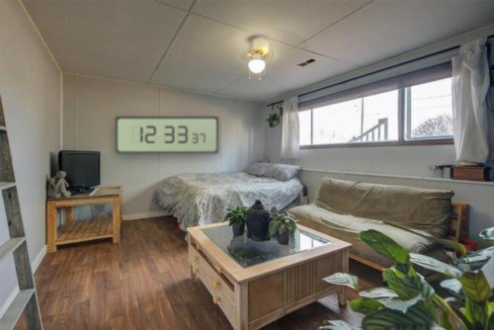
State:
12,33
